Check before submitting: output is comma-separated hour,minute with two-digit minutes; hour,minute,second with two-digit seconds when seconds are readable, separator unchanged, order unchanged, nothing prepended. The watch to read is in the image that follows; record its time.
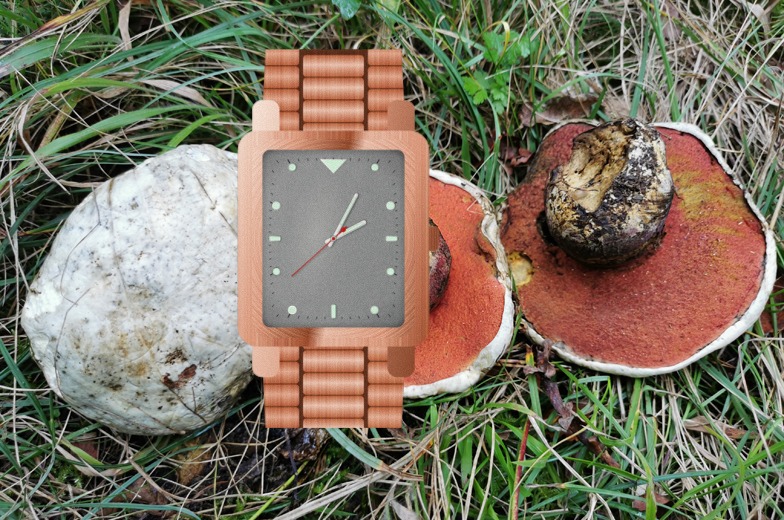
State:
2,04,38
